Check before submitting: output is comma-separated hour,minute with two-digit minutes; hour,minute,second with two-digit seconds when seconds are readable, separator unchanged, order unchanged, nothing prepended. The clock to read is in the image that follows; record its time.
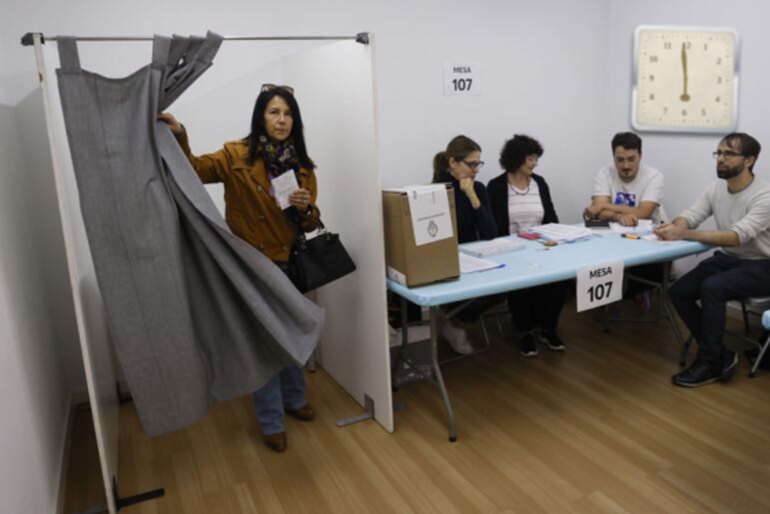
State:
5,59
